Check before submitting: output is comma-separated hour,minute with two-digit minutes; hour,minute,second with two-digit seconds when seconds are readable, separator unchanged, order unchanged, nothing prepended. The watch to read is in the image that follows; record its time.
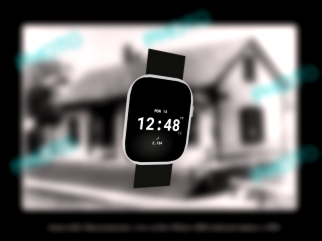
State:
12,48
